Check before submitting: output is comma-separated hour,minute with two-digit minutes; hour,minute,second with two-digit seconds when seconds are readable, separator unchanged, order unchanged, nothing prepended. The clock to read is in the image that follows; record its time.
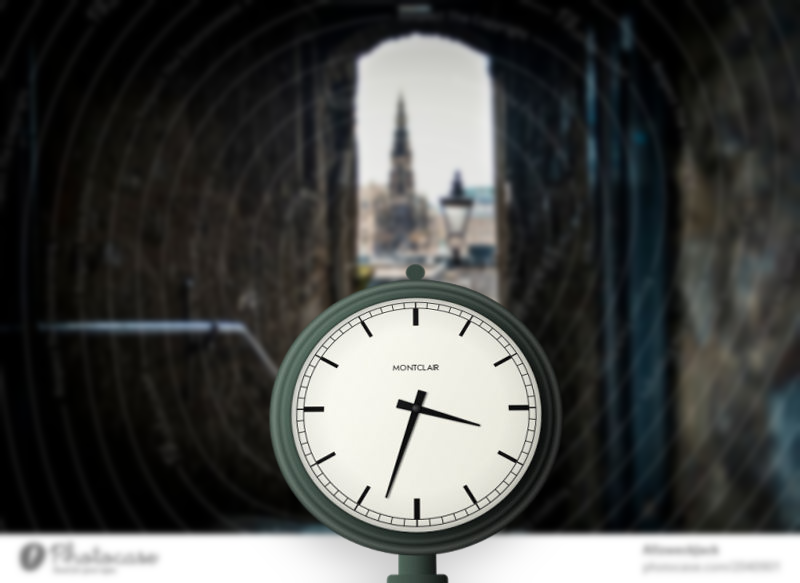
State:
3,33
